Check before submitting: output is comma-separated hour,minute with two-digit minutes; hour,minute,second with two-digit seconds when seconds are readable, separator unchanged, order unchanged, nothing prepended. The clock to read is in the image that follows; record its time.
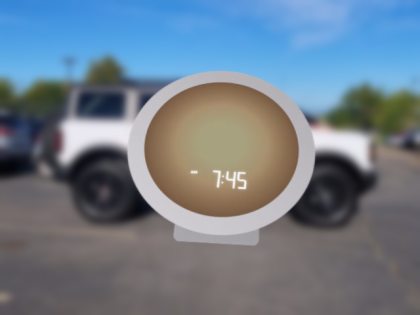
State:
7,45
